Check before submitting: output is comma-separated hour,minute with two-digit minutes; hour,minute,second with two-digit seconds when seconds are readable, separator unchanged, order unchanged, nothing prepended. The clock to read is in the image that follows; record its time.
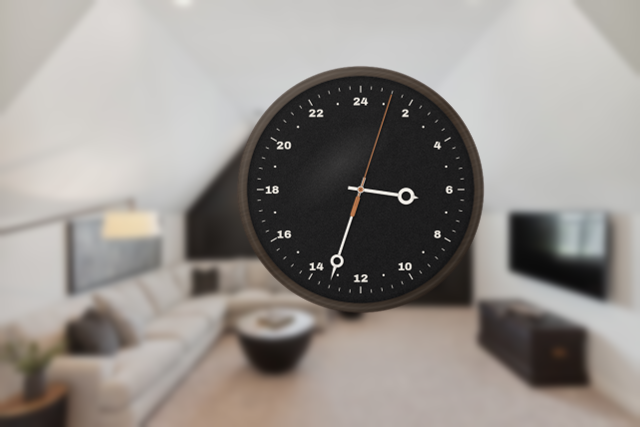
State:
6,33,03
